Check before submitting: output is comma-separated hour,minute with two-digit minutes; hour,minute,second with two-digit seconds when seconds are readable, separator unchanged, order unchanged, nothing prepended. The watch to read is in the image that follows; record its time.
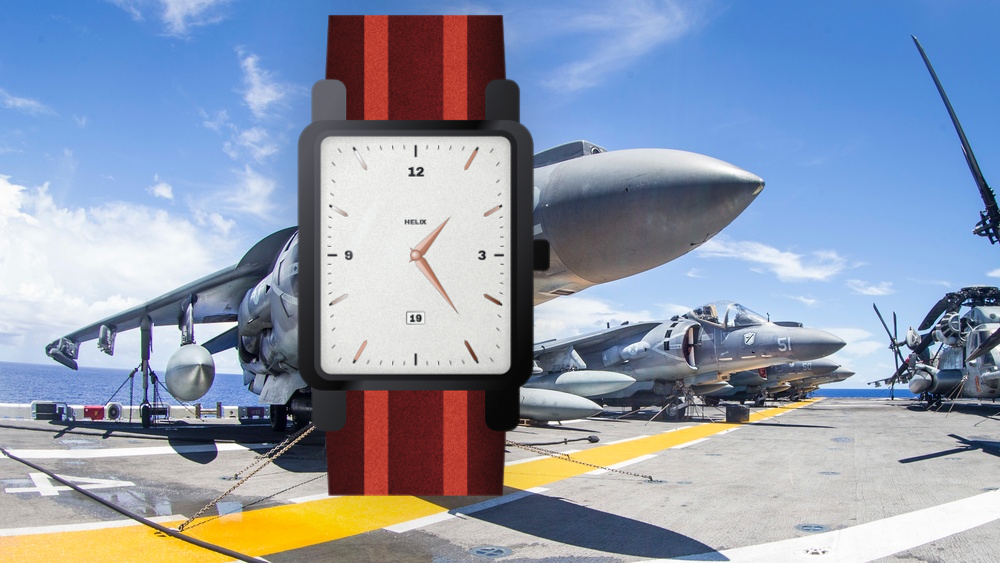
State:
1,24
